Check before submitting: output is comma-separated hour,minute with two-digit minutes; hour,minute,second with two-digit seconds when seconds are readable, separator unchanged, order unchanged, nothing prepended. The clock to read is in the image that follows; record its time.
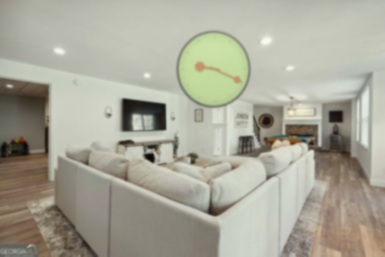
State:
9,19
